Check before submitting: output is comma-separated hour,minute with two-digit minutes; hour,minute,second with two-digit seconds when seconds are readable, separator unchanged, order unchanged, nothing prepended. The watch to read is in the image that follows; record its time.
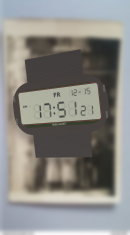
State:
17,51,21
